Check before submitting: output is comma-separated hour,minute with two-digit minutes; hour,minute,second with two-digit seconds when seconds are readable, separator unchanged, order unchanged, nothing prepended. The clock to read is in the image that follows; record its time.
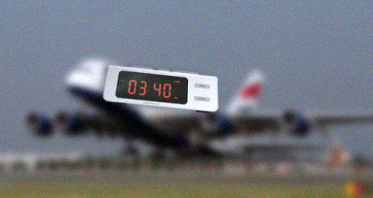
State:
3,40
